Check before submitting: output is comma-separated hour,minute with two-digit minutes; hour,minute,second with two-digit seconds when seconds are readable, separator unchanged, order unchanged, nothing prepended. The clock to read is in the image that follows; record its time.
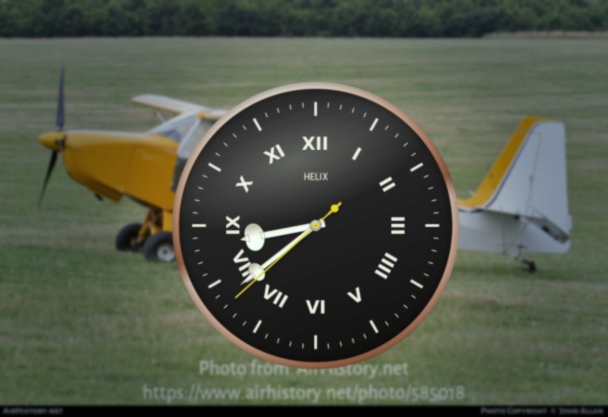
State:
8,38,38
